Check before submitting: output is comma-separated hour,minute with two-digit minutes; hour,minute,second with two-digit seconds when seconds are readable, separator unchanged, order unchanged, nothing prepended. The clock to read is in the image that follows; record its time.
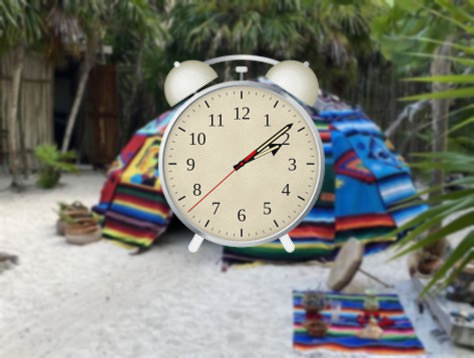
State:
2,08,38
